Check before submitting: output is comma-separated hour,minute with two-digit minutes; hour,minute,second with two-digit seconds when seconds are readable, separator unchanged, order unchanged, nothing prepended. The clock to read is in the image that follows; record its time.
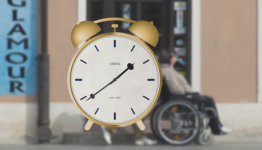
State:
1,39
